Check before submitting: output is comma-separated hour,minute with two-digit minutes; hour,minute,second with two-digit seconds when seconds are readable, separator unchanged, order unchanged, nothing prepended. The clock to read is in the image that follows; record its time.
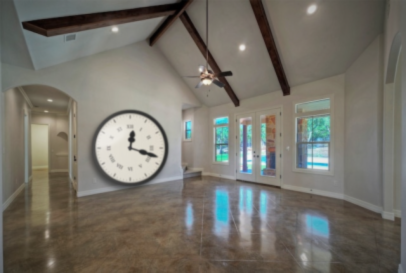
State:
12,18
